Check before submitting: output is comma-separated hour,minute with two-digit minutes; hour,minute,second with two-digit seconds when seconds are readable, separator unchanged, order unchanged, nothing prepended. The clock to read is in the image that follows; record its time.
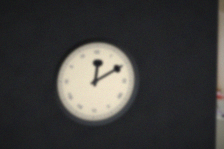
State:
12,10
